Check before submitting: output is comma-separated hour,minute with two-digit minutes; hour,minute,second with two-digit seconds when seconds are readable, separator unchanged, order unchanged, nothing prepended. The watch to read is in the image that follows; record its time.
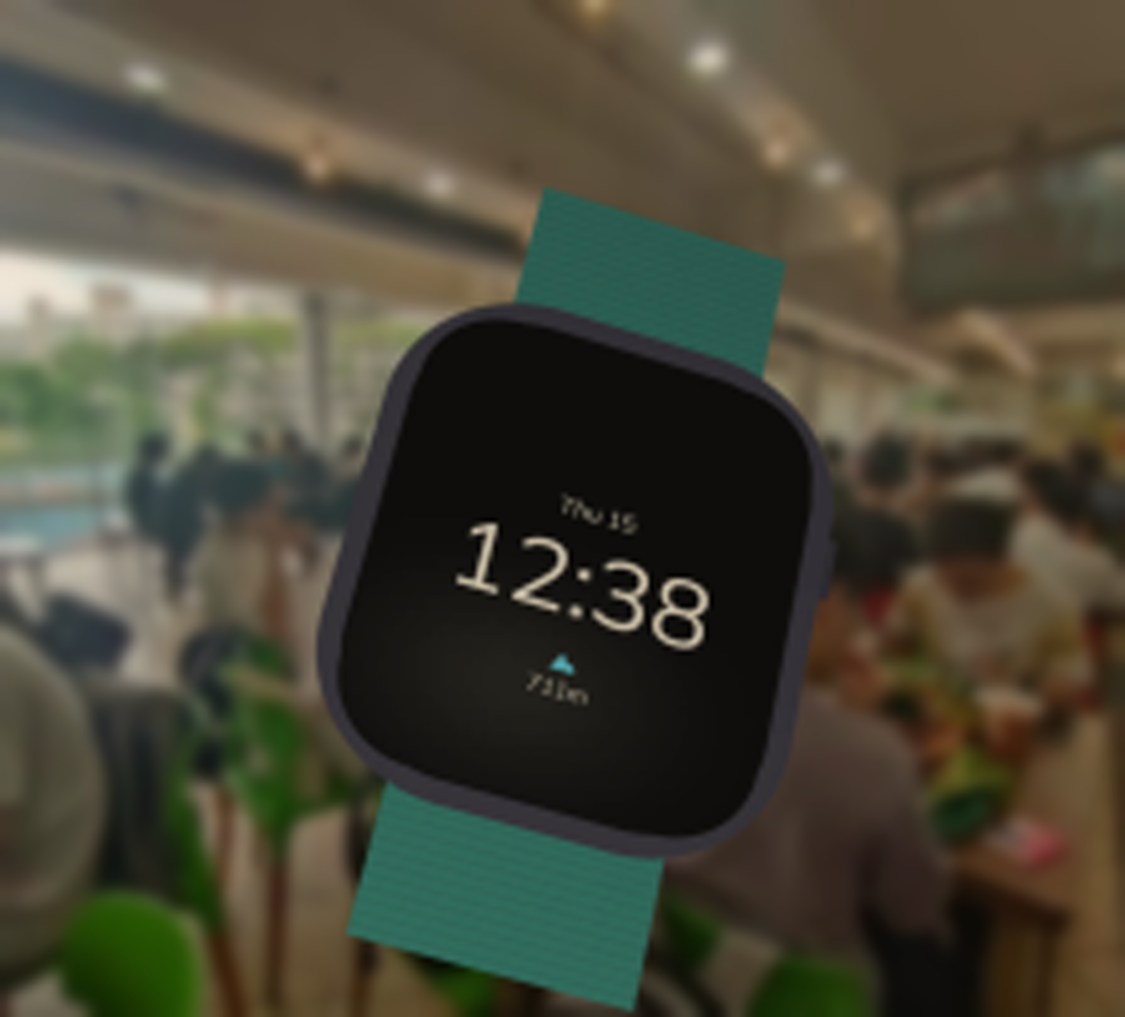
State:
12,38
